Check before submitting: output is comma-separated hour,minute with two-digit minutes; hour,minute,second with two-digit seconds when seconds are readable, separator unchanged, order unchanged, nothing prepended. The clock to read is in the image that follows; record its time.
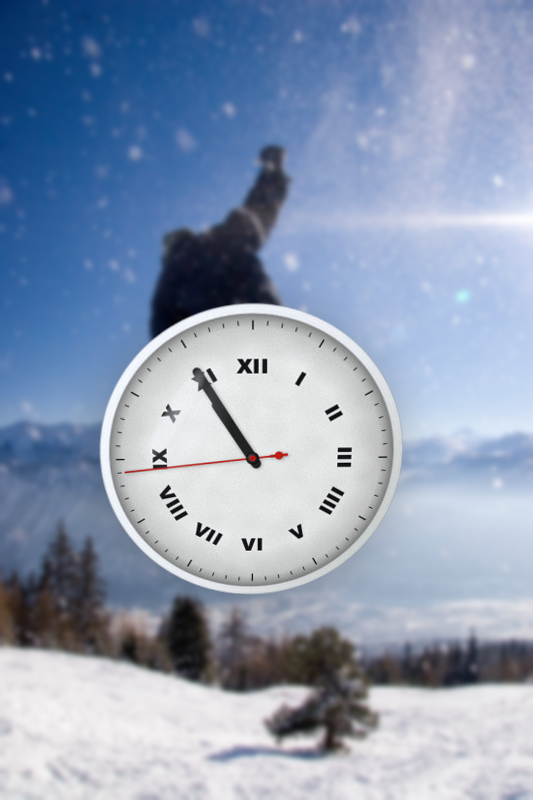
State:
10,54,44
